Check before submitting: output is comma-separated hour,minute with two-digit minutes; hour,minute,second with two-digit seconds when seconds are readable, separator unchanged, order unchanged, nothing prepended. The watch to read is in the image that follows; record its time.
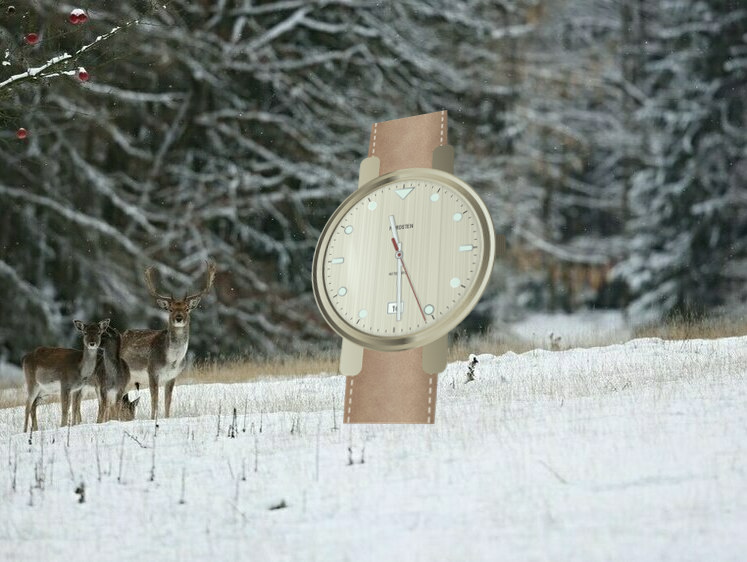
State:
11,29,26
